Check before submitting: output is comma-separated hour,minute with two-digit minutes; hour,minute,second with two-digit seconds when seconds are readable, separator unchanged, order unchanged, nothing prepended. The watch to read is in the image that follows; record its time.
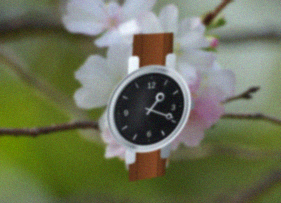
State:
1,19
